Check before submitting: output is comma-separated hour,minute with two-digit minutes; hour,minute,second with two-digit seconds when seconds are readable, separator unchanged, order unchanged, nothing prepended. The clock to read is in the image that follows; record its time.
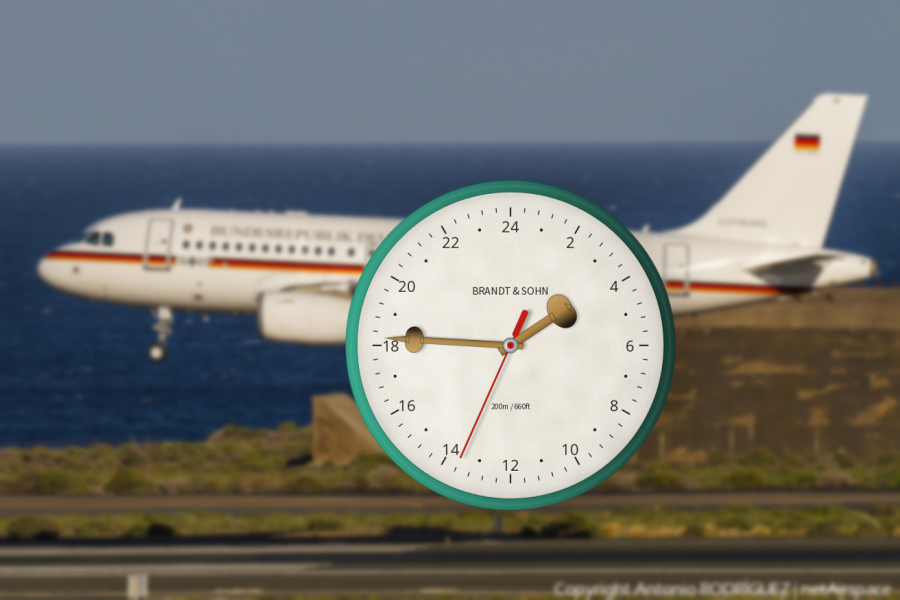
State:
3,45,34
